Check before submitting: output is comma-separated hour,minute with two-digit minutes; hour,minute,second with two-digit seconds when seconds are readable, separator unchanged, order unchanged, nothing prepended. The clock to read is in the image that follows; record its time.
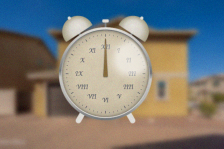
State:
12,00
